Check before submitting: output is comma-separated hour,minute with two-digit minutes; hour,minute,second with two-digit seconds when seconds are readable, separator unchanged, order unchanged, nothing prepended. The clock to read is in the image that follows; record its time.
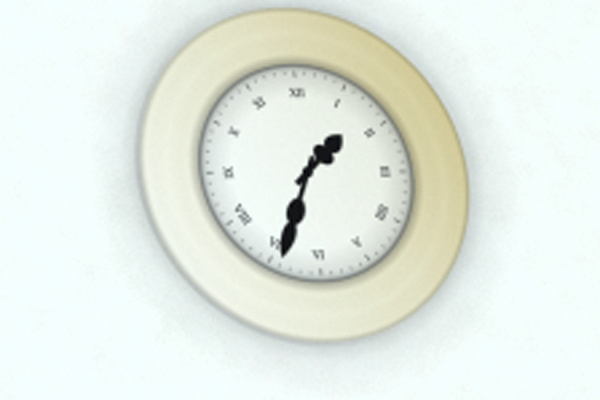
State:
1,34
